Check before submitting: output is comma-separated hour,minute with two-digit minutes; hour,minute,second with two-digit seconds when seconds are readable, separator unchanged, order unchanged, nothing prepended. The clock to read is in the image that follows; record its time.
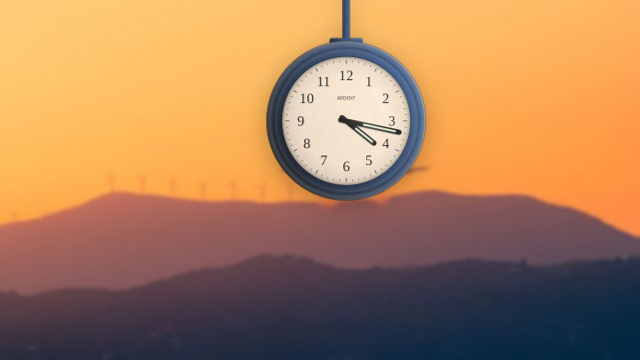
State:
4,17
